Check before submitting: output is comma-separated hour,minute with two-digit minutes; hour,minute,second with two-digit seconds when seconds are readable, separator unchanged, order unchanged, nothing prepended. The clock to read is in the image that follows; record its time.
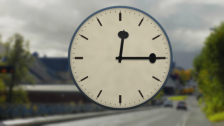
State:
12,15
